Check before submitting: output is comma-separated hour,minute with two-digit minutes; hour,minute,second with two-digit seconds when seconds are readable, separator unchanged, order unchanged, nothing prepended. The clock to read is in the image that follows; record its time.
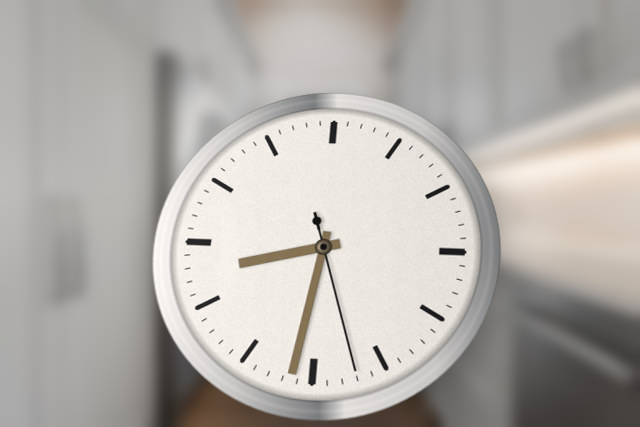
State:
8,31,27
